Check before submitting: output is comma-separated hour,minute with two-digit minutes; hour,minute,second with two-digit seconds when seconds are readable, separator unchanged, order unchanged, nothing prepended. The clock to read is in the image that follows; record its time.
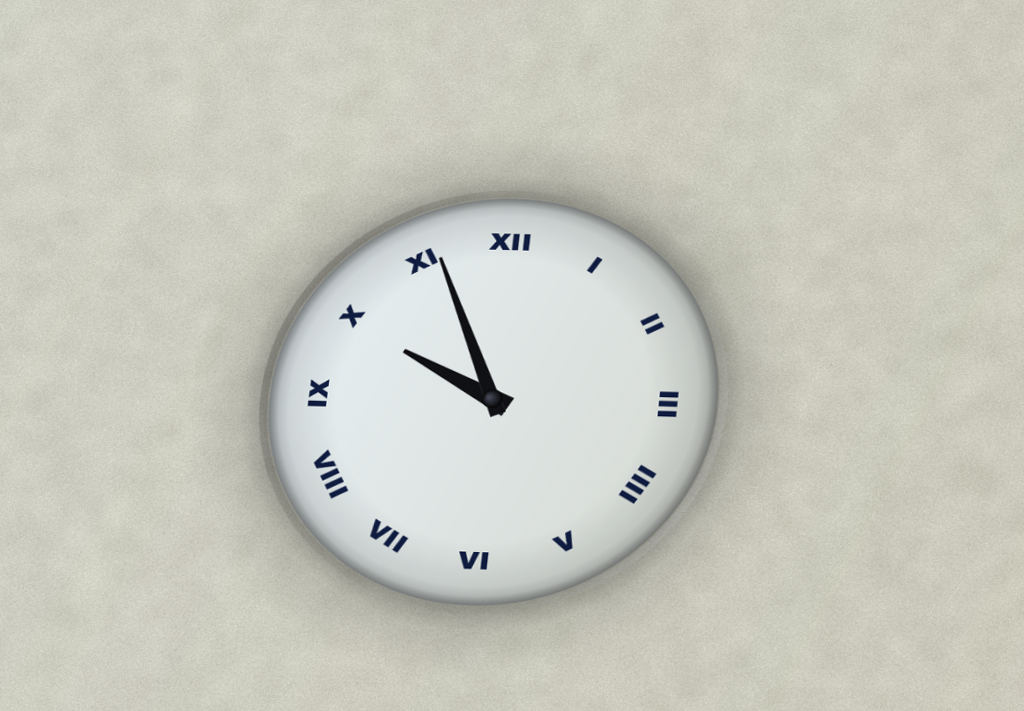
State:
9,56
